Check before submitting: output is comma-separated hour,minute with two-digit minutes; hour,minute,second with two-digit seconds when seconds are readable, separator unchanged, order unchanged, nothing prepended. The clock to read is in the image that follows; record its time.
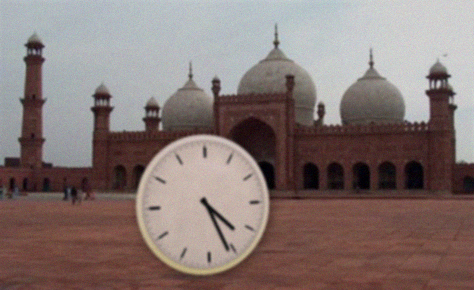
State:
4,26
